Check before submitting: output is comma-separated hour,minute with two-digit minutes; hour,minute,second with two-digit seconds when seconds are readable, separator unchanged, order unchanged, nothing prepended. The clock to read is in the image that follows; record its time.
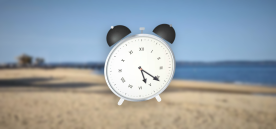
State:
5,21
